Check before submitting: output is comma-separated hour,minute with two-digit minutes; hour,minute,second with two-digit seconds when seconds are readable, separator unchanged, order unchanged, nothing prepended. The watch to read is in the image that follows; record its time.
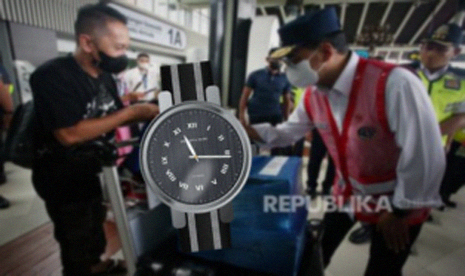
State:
11,16
